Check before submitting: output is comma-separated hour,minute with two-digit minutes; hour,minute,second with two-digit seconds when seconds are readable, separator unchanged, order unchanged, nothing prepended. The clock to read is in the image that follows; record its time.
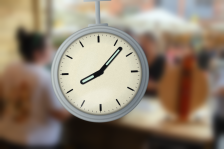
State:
8,07
